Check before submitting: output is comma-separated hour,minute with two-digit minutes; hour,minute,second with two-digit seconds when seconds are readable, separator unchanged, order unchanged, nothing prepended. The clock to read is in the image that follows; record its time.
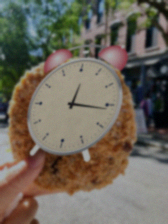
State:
12,16
